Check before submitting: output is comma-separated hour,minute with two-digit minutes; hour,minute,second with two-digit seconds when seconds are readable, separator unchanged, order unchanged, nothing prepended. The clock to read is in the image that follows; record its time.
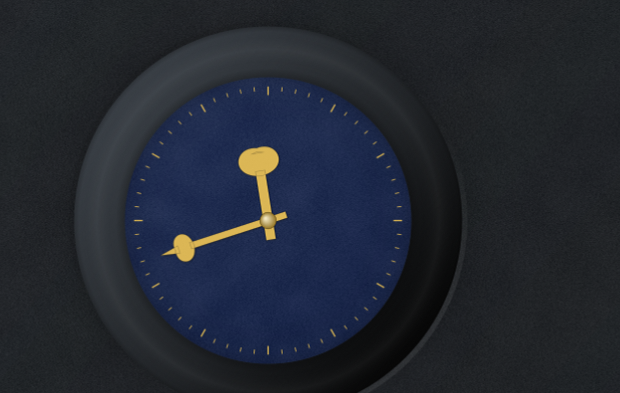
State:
11,42
